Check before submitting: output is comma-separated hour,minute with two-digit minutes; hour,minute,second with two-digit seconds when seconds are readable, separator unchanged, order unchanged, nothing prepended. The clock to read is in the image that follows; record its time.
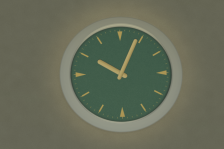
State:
10,04
